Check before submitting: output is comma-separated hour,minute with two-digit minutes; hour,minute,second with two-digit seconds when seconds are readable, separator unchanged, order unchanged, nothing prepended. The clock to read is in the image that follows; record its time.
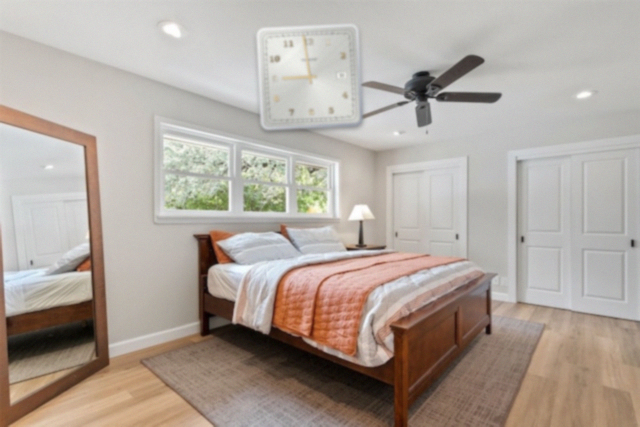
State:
8,59
